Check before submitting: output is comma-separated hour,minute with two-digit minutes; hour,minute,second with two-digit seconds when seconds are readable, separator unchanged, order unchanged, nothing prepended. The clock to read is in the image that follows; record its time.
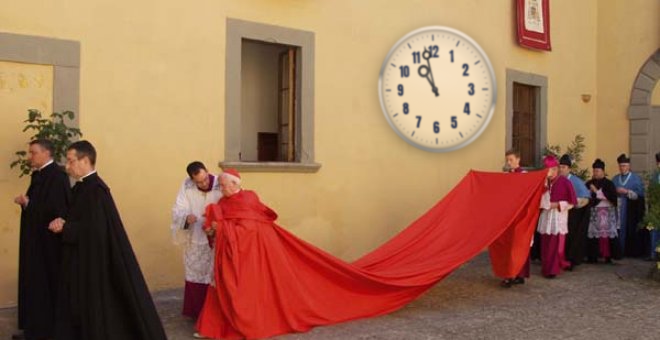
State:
10,58
